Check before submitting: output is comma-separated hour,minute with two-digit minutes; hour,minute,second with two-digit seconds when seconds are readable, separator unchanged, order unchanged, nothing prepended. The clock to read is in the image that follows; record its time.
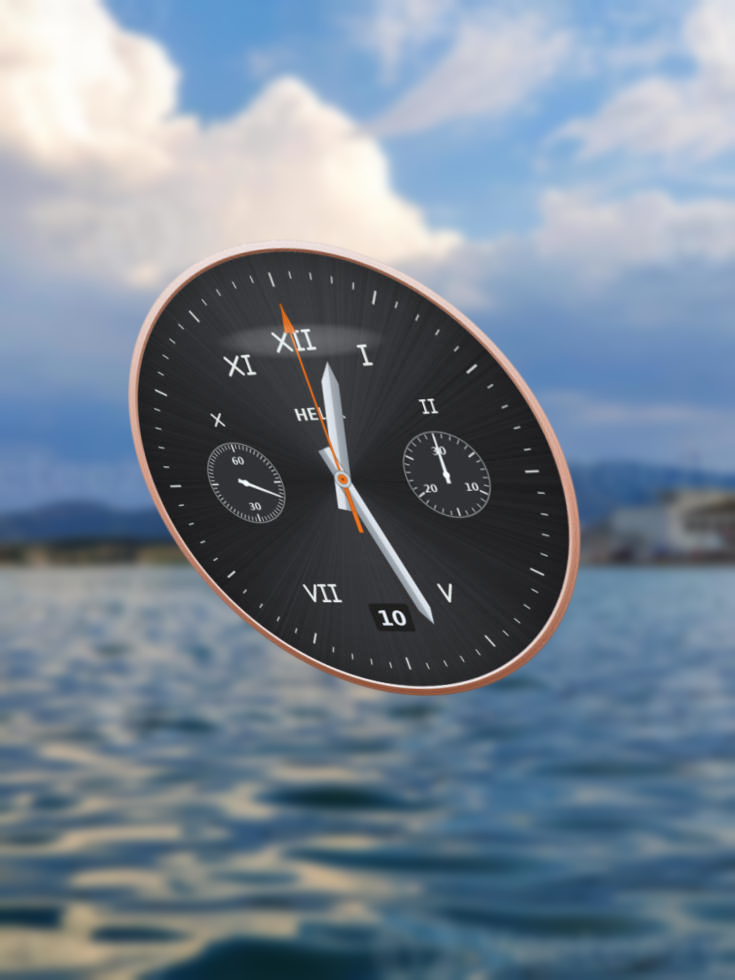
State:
12,27,19
